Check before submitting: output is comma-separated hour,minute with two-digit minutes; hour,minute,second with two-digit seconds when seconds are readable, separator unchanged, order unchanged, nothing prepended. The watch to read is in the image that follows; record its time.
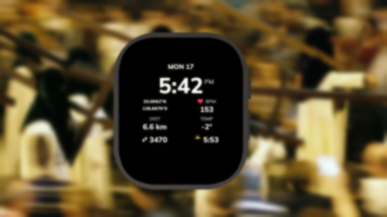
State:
5,42
